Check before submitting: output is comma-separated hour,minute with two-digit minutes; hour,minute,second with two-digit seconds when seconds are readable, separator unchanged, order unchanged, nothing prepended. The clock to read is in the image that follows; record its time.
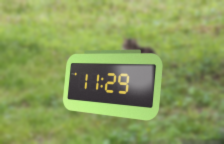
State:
11,29
